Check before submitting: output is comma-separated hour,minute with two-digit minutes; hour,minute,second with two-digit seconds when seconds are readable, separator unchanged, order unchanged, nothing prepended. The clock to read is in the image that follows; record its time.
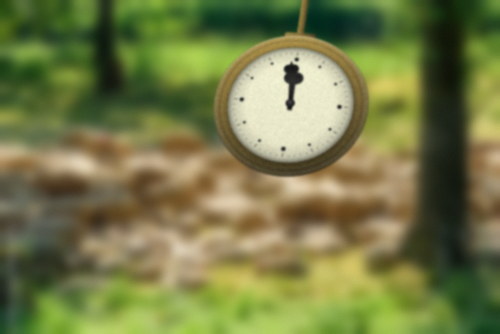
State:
11,59
